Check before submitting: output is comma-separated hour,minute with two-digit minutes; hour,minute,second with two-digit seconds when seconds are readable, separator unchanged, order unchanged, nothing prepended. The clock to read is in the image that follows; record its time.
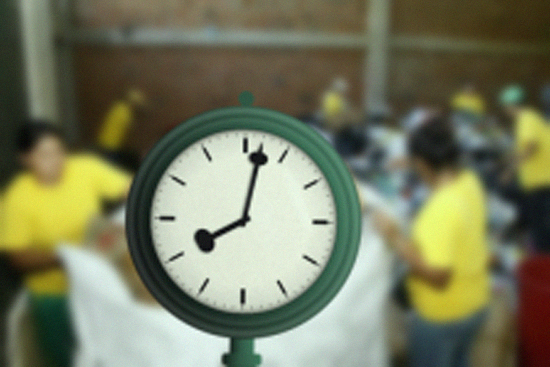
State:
8,02
